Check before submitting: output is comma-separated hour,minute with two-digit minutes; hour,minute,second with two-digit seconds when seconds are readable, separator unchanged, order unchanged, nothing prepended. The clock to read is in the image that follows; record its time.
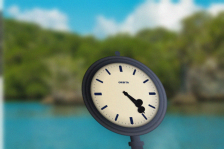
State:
4,24
